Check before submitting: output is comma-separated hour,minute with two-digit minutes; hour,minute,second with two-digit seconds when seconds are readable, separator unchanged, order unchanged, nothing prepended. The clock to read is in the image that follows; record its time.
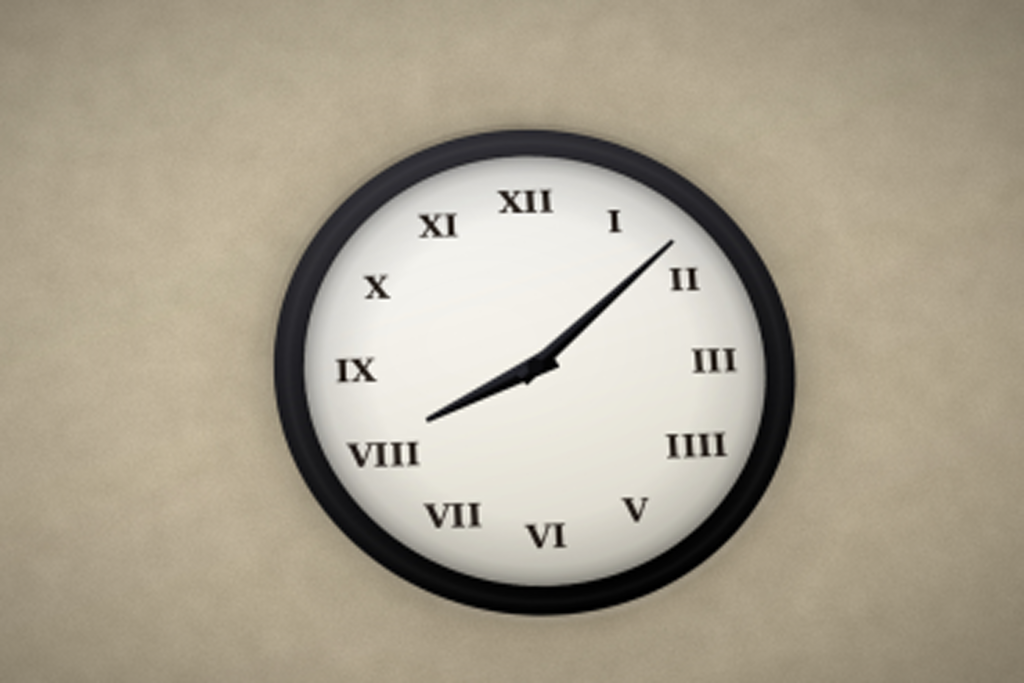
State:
8,08
